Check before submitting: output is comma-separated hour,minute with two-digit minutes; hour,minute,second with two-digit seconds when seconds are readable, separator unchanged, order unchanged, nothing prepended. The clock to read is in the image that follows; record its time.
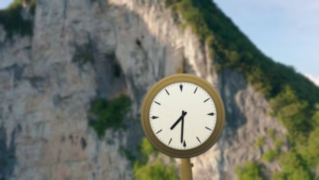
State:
7,31
